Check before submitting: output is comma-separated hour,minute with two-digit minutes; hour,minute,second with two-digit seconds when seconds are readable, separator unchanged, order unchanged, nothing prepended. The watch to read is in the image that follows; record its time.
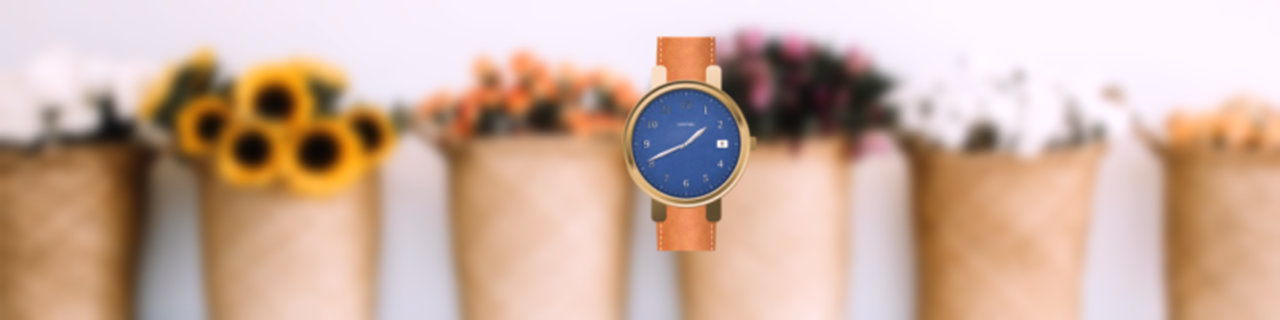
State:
1,41
